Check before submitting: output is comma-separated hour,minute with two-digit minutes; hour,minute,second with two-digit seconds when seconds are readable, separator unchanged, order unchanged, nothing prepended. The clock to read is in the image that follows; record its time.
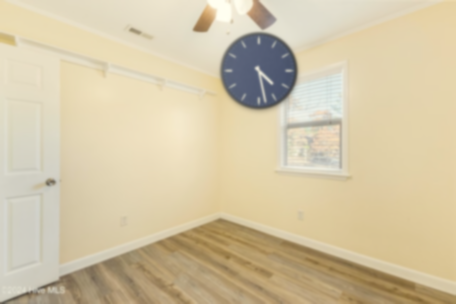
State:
4,28
